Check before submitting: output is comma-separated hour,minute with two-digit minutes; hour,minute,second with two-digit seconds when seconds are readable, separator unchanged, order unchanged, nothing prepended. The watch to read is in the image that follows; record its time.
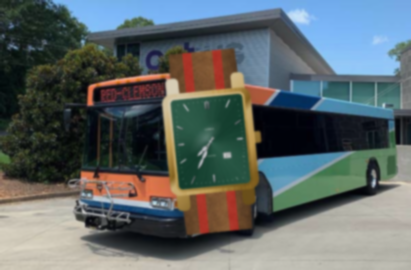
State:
7,35
